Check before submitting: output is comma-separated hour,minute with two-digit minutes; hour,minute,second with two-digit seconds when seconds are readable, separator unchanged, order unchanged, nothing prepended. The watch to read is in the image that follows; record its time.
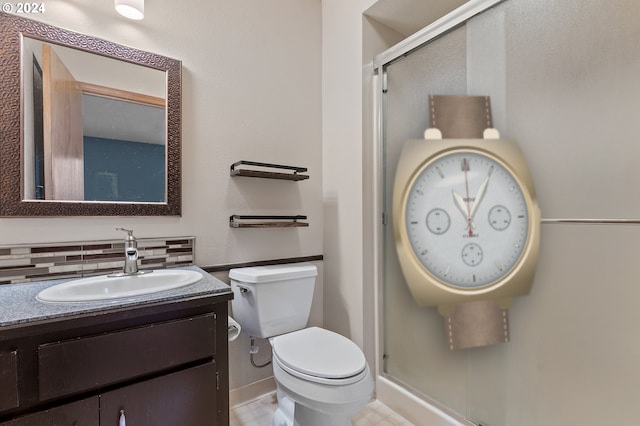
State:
11,05
